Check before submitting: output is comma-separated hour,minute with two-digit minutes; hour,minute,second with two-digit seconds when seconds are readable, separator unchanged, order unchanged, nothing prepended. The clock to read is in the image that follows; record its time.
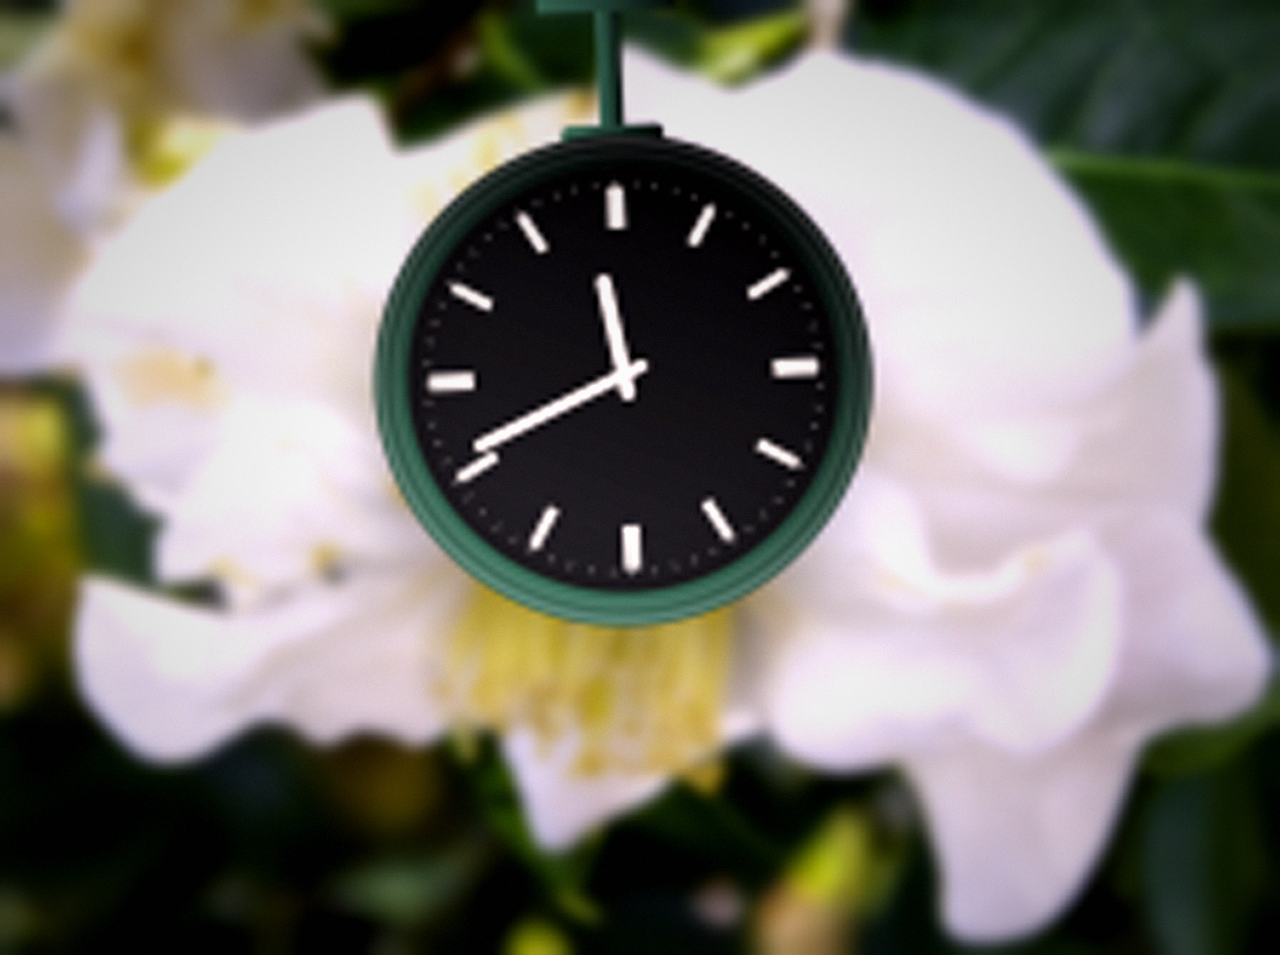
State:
11,41
